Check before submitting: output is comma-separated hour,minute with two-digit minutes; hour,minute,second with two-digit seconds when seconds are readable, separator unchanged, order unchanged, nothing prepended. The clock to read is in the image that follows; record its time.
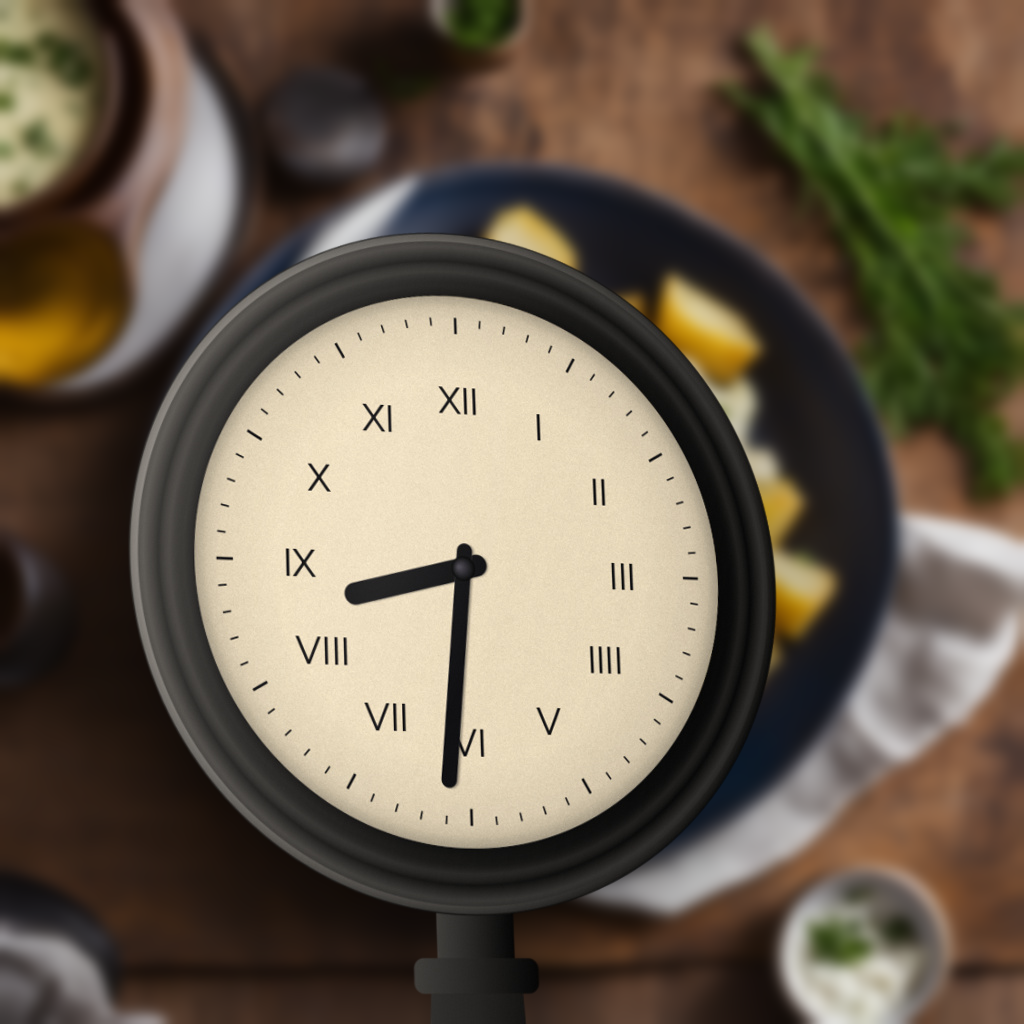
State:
8,31
